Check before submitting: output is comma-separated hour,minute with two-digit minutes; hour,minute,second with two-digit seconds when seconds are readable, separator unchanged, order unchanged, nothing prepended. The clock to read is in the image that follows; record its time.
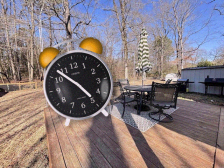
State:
4,53
